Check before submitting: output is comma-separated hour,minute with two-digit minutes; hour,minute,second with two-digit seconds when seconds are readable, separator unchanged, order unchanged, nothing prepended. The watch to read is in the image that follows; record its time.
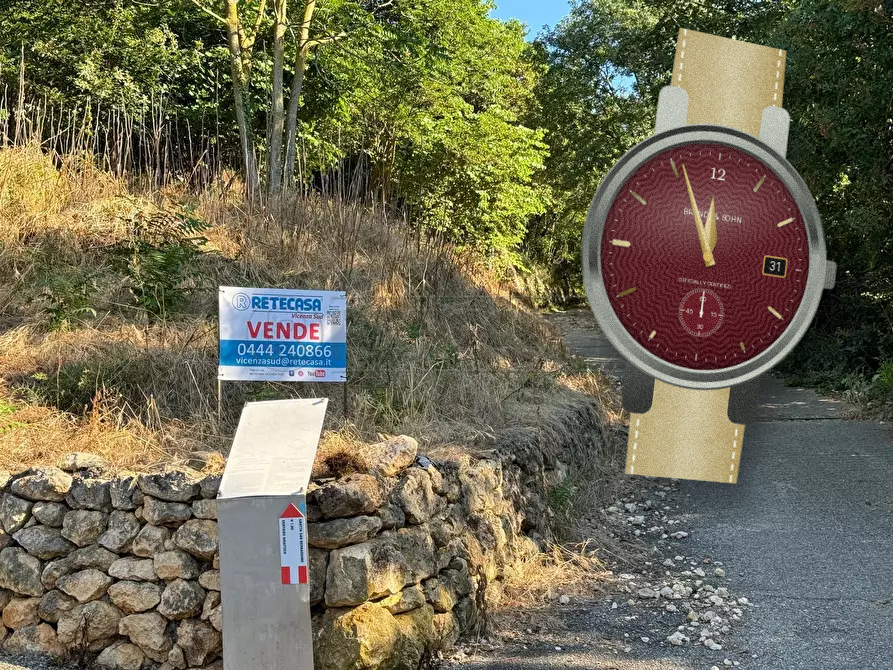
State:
11,56
